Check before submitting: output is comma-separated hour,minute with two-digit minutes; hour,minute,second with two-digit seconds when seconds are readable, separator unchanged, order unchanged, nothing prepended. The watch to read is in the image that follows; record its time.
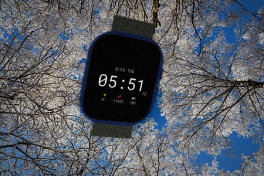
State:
5,51
